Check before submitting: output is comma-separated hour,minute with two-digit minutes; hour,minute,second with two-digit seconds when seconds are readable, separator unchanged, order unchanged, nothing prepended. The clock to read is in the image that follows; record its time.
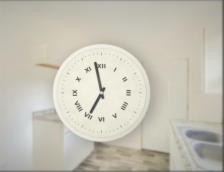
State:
6,58
